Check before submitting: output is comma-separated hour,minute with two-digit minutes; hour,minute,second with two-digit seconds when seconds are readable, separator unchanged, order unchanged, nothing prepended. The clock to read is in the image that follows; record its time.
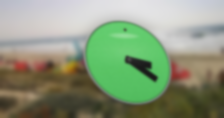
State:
3,21
